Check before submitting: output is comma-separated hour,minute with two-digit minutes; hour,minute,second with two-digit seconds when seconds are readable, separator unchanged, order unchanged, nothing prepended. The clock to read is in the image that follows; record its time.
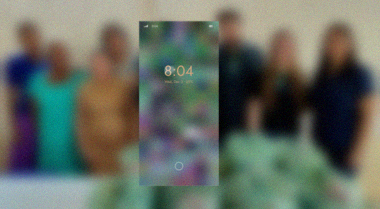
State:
8,04
